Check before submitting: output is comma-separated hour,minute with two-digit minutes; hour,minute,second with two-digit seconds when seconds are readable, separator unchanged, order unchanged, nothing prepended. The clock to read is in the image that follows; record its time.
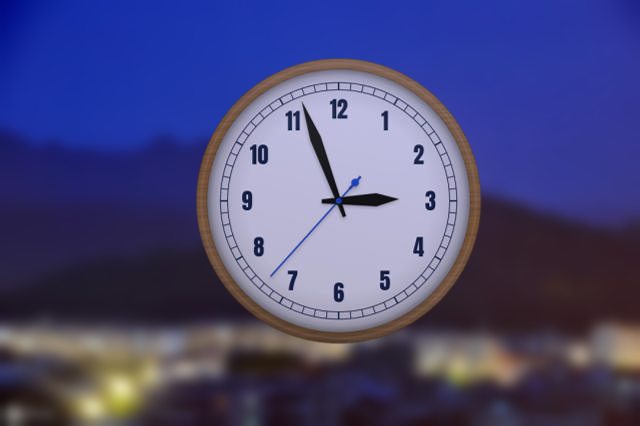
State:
2,56,37
